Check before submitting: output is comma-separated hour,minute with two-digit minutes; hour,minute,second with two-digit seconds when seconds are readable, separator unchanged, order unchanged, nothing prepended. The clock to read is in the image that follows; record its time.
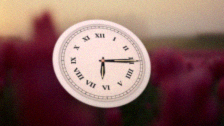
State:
6,15
